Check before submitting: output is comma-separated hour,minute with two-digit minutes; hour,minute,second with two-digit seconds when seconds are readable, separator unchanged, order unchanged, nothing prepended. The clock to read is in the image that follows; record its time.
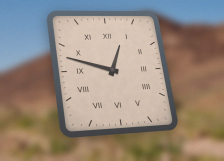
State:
12,48
